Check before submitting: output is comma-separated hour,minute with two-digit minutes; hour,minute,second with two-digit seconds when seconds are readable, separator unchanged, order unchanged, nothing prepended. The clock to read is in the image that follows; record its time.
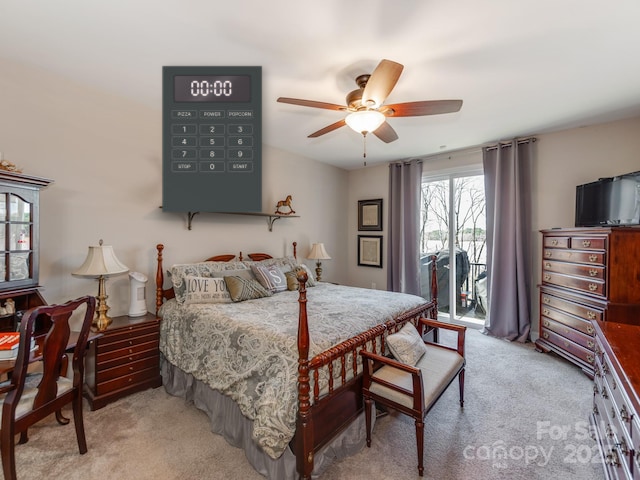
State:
0,00
